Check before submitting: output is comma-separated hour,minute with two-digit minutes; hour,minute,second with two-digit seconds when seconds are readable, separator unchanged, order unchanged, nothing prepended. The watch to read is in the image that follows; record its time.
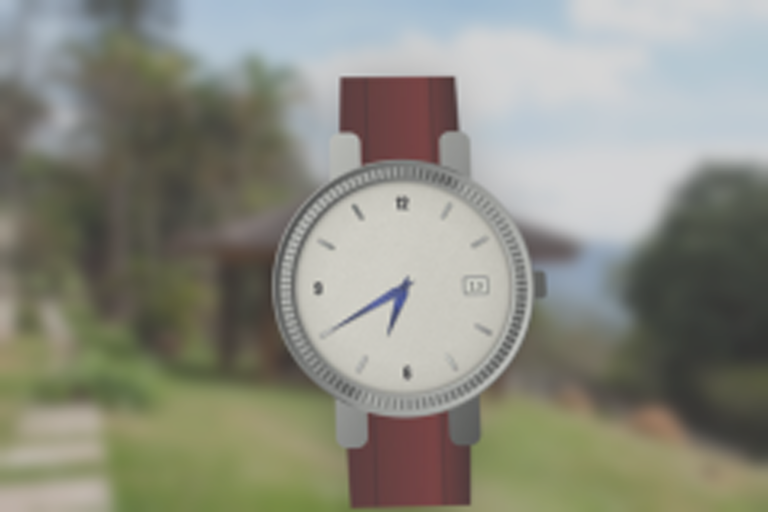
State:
6,40
